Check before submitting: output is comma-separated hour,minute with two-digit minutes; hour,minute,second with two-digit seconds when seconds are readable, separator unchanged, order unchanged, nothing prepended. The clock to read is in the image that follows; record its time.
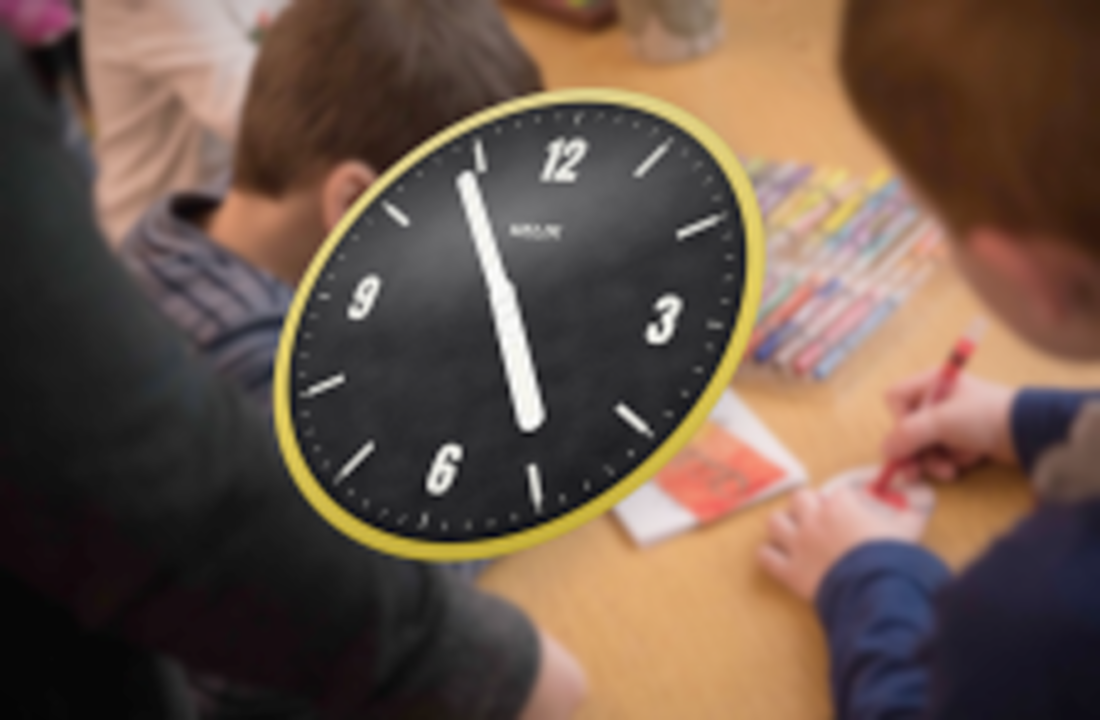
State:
4,54
